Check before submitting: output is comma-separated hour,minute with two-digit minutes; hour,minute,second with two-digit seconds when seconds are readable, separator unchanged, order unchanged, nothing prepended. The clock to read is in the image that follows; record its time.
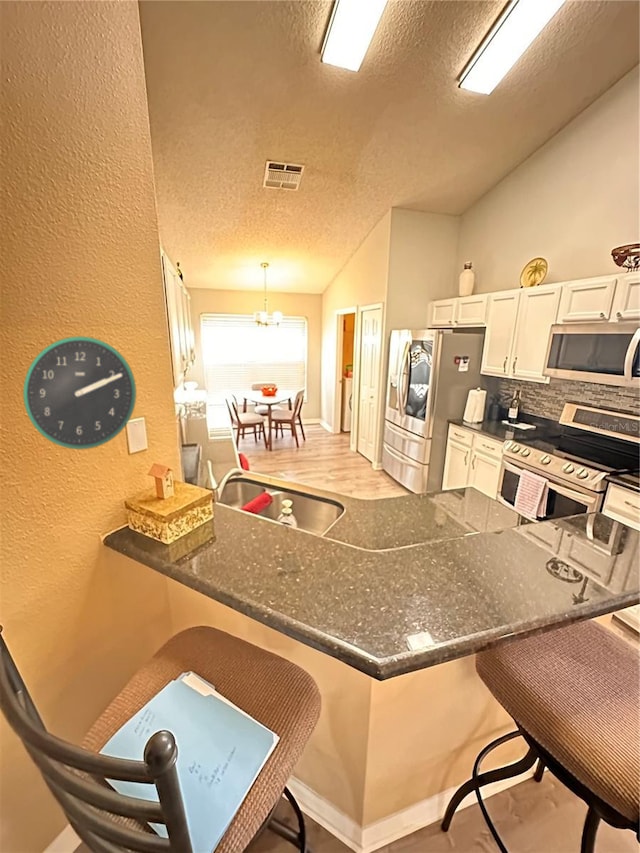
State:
2,11
